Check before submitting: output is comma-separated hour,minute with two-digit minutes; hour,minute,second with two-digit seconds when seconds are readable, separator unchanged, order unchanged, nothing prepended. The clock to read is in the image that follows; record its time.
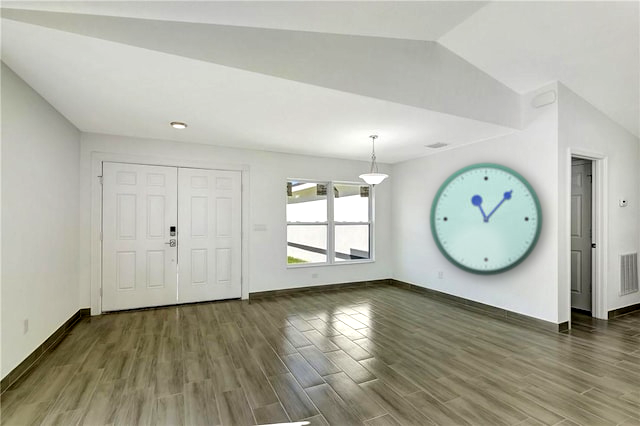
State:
11,07
